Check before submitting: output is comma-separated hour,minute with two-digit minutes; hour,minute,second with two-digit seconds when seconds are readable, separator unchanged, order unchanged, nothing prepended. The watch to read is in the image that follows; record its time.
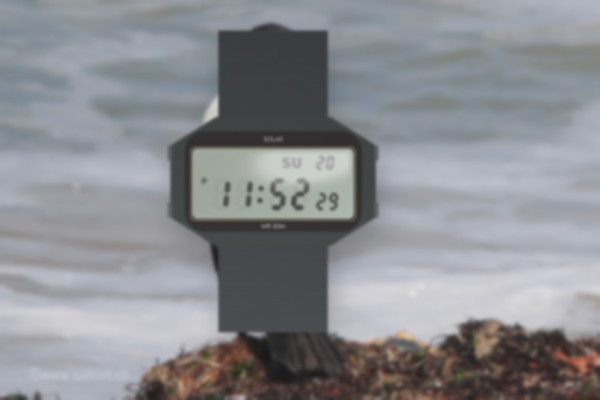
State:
11,52,29
